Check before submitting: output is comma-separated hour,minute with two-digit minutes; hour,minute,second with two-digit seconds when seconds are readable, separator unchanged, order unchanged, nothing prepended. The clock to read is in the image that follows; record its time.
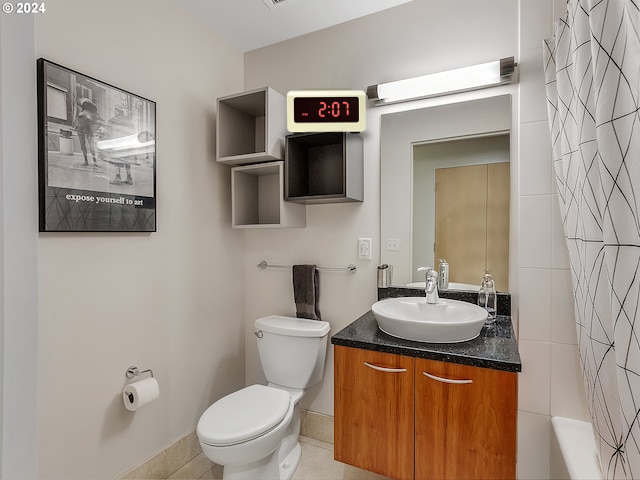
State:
2,07
